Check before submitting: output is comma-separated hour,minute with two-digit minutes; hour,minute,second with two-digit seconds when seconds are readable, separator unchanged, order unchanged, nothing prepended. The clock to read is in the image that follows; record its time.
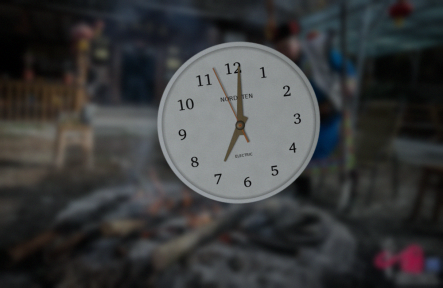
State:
7,00,57
